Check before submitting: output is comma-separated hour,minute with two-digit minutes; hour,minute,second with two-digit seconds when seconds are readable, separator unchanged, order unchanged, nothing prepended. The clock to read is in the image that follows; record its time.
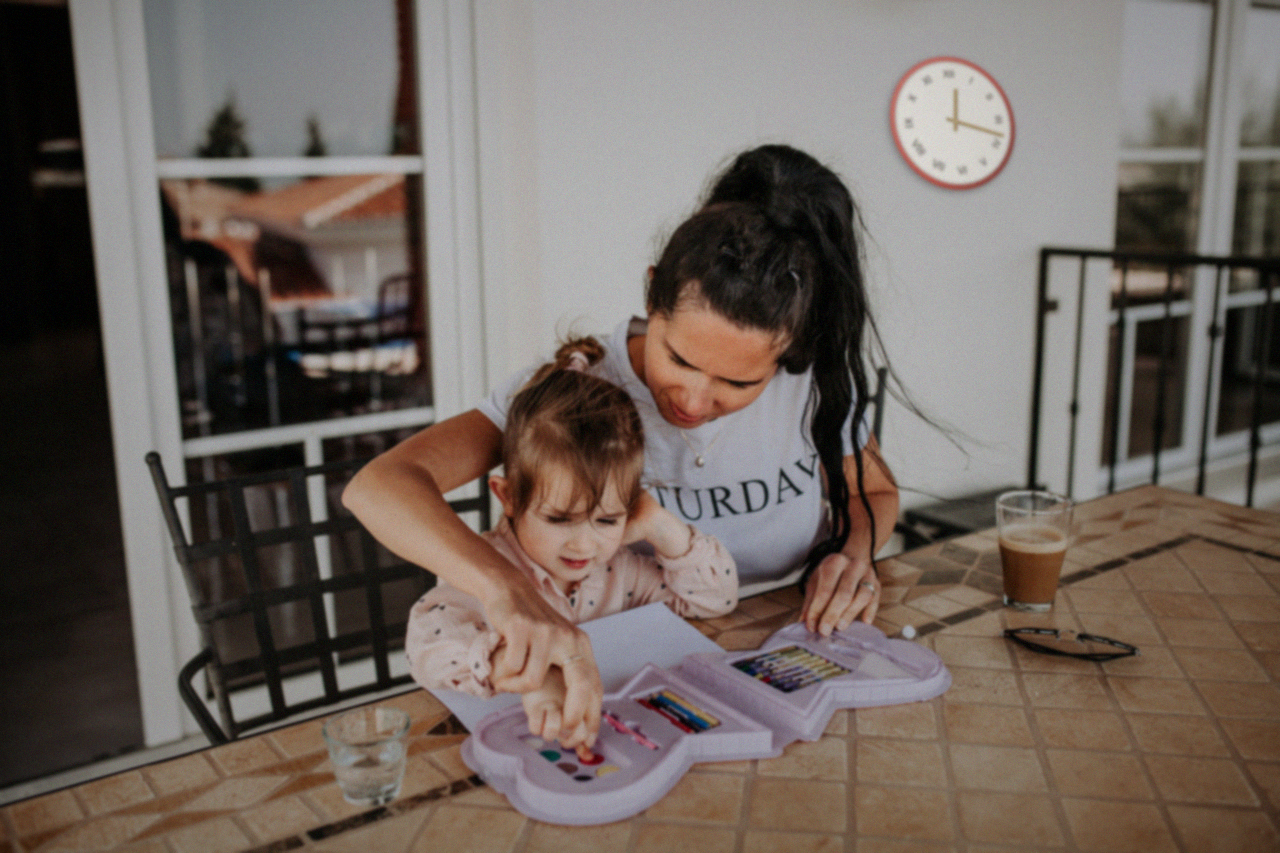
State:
12,18
